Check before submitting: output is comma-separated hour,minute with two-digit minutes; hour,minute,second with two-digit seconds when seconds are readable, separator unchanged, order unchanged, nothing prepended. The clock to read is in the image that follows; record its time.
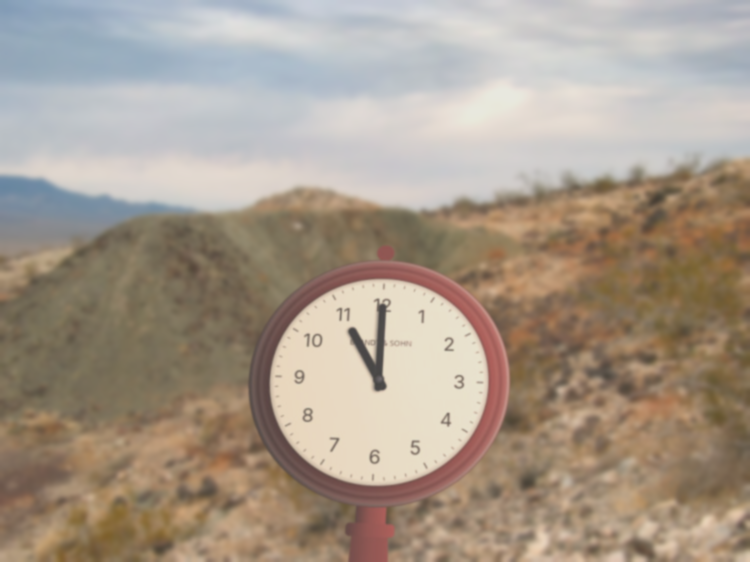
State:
11,00
